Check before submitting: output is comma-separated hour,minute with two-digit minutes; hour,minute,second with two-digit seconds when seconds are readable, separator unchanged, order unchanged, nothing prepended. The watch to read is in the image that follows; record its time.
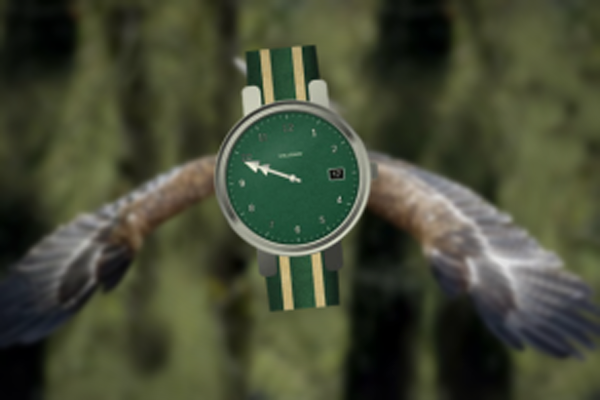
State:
9,49
